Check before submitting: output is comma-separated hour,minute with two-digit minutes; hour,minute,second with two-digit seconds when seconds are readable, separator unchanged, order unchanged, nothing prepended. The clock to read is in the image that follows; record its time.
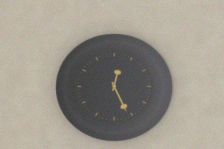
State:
12,26
